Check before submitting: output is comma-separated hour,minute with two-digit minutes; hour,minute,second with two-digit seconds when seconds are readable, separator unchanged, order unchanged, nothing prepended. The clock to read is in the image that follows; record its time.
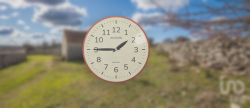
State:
1,45
